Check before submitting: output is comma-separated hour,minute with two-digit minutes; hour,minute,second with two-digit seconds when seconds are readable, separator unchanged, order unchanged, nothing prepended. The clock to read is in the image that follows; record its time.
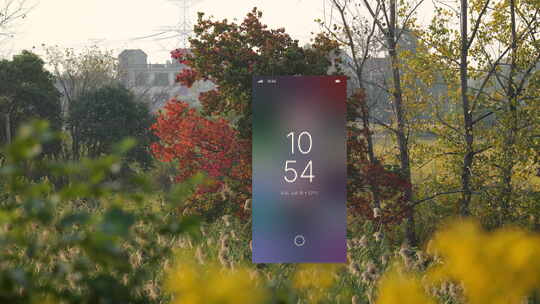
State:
10,54
